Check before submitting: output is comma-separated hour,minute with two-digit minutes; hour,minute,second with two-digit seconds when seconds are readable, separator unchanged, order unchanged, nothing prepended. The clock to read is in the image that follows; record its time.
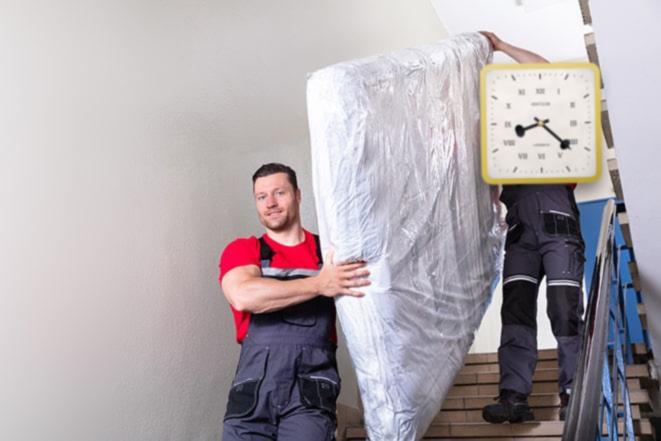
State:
8,22
